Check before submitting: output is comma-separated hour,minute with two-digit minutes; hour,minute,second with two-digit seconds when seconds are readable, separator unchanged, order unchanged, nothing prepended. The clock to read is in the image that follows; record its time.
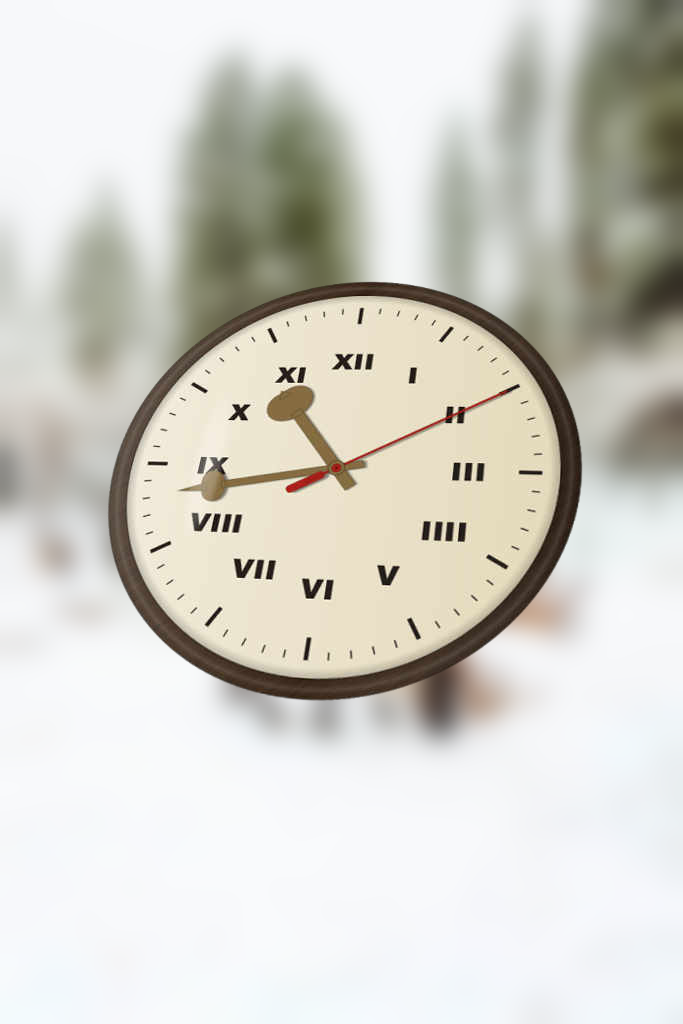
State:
10,43,10
